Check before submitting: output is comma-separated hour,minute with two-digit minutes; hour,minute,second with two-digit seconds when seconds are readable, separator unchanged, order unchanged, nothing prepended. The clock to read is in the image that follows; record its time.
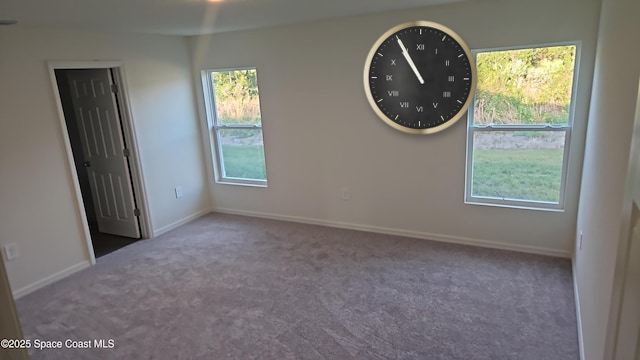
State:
10,55
